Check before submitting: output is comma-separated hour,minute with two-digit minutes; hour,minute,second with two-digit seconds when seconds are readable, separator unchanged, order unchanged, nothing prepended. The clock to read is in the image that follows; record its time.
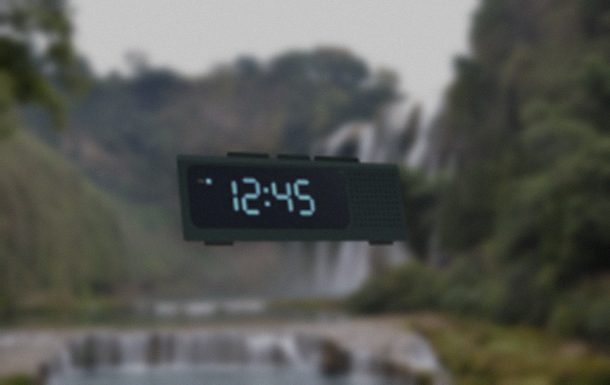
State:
12,45
